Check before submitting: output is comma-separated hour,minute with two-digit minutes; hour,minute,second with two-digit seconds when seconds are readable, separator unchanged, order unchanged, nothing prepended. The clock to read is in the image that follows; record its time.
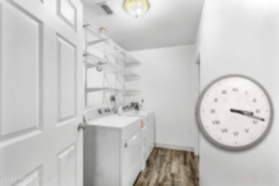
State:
3,18
